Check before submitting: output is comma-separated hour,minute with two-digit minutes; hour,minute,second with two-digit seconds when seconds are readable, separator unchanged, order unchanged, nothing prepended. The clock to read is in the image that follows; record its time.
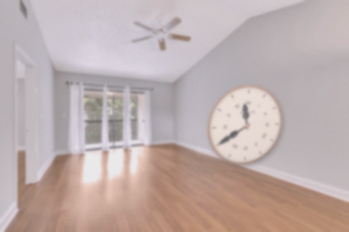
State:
11,40
